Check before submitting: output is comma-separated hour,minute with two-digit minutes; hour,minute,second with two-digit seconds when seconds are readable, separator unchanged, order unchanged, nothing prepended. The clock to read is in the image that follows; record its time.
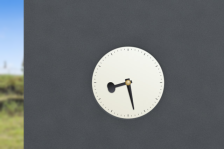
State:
8,28
